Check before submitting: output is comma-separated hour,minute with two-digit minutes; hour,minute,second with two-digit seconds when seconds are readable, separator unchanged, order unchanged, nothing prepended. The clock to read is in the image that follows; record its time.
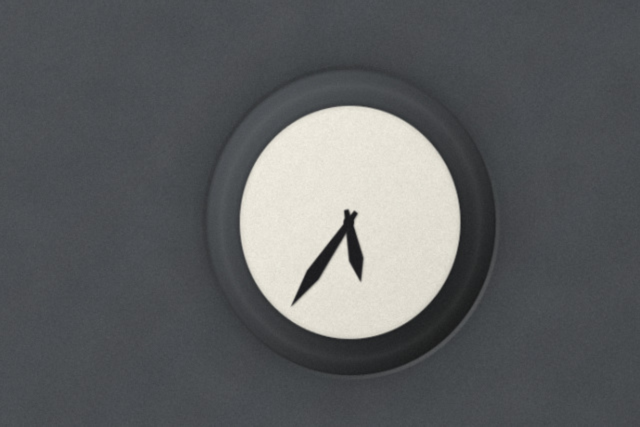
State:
5,36
